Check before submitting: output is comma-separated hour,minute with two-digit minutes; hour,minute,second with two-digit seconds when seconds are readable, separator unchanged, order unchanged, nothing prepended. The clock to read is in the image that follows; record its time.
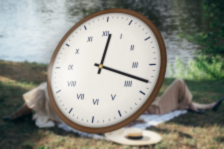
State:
12,18
